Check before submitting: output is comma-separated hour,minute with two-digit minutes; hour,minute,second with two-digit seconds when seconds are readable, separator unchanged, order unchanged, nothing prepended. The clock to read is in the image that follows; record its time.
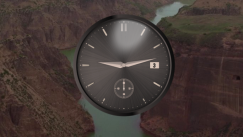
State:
9,13
